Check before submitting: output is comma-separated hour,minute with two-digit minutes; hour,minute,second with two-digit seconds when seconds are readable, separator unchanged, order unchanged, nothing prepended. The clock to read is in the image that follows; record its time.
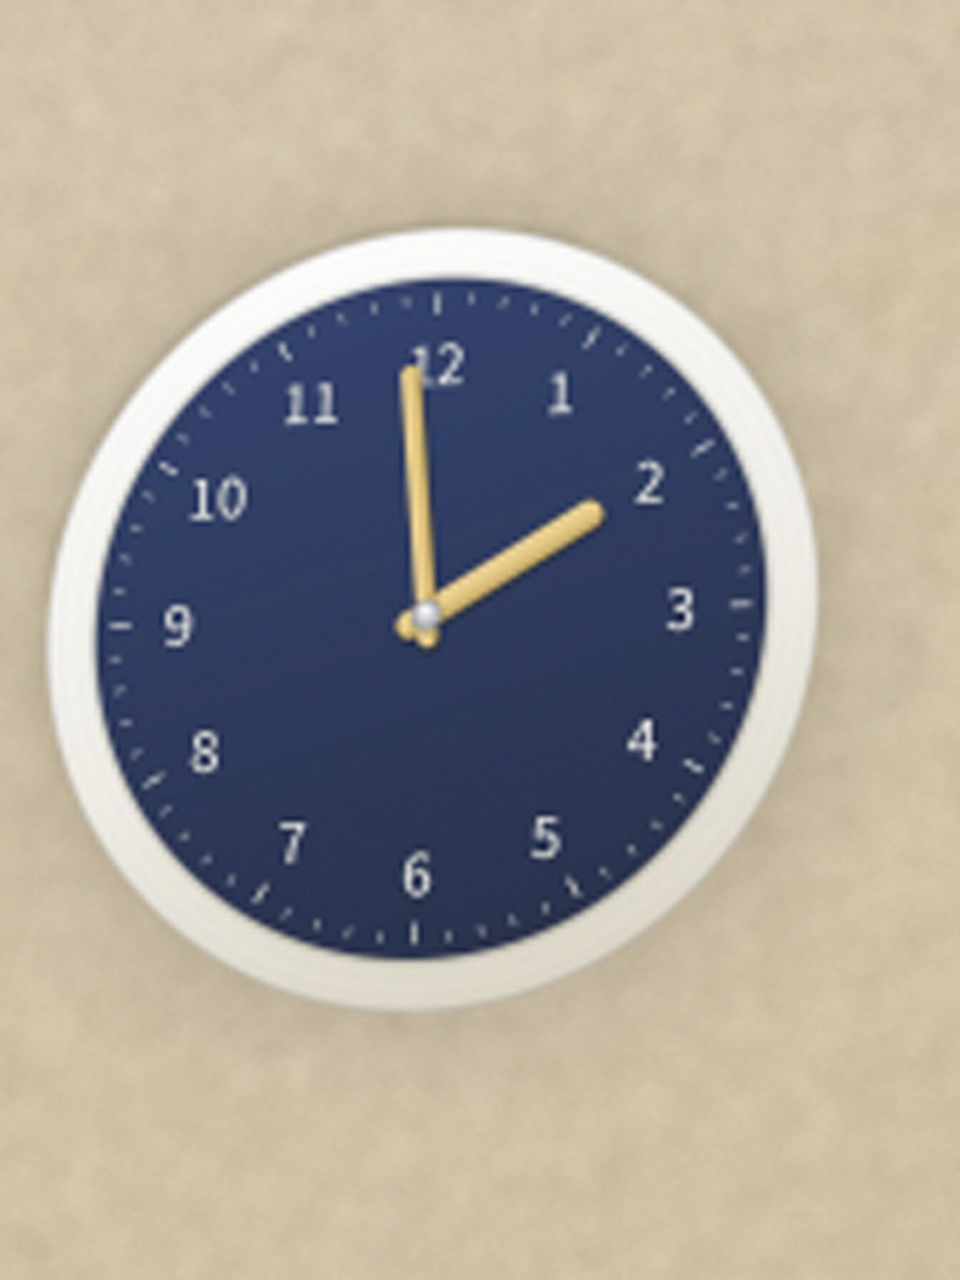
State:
1,59
